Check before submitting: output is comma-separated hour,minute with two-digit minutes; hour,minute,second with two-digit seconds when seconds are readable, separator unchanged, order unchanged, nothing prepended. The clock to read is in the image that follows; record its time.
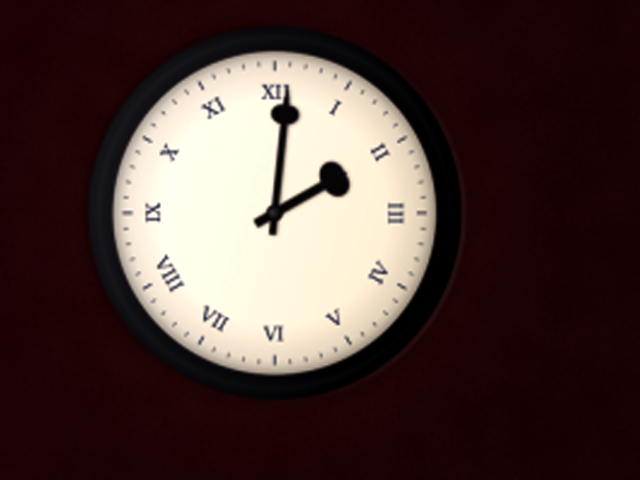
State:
2,01
